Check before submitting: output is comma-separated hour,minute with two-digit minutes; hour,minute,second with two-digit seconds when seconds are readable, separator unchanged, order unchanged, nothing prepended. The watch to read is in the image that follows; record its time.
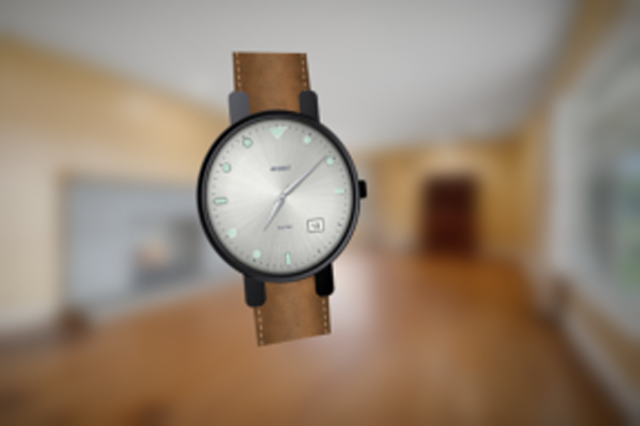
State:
7,09
